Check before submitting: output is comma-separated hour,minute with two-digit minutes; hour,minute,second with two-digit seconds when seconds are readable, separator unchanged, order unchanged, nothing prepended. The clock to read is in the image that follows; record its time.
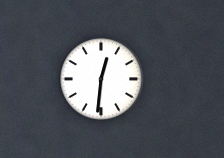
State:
12,31
